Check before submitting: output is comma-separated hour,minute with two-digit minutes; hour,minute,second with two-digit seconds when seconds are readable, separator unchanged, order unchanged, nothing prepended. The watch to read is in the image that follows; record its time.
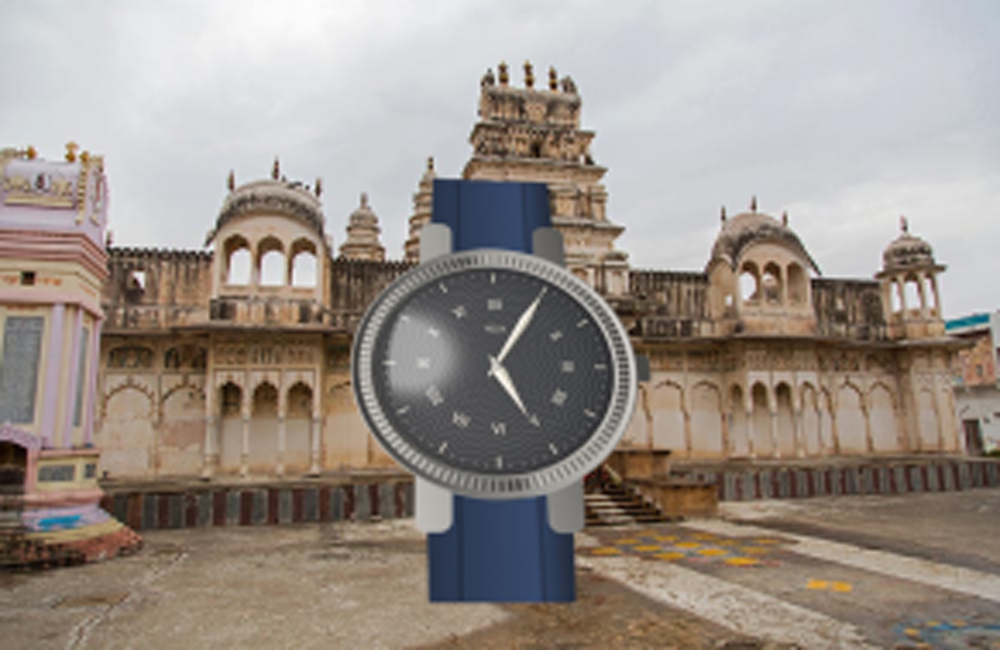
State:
5,05
